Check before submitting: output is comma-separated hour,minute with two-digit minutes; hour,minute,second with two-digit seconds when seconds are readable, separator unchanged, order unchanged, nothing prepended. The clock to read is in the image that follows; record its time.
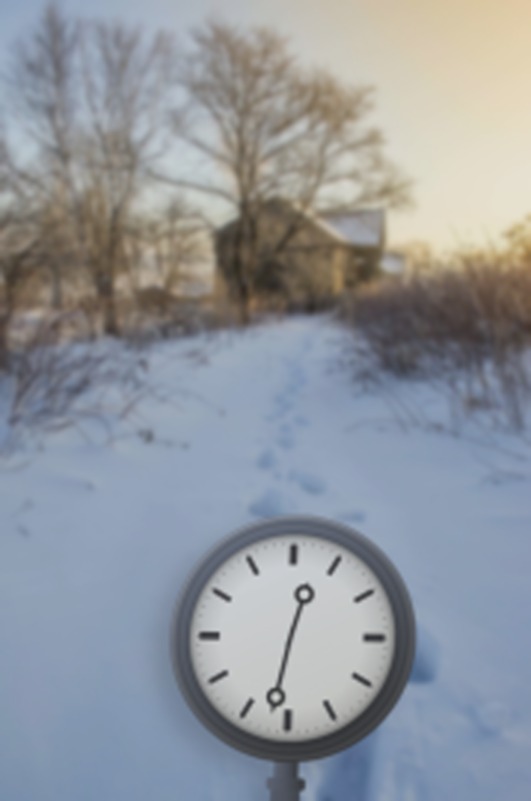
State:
12,32
